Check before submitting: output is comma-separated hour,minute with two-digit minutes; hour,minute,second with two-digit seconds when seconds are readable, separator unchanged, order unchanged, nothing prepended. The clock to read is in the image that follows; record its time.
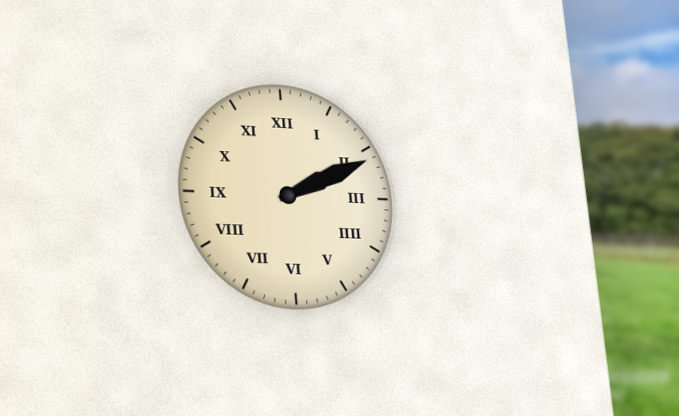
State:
2,11
